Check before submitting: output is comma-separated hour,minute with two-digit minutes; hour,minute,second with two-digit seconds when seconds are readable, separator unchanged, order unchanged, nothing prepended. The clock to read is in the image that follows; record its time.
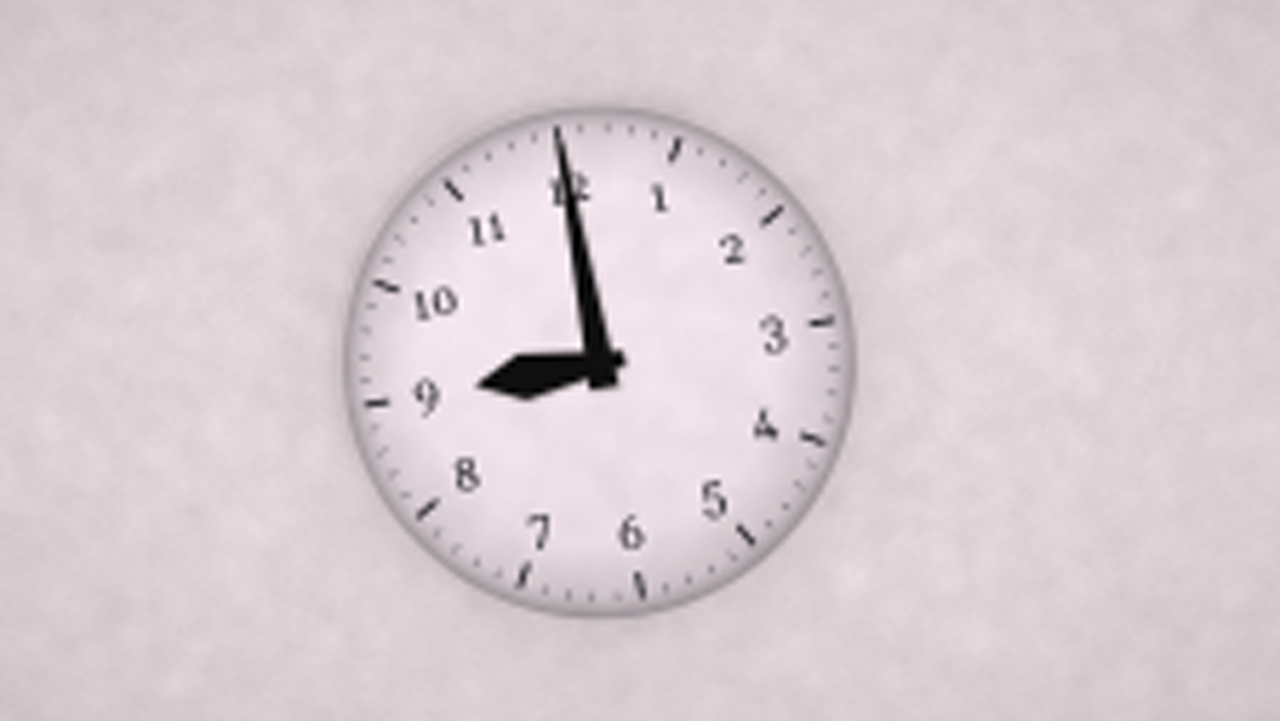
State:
9,00
